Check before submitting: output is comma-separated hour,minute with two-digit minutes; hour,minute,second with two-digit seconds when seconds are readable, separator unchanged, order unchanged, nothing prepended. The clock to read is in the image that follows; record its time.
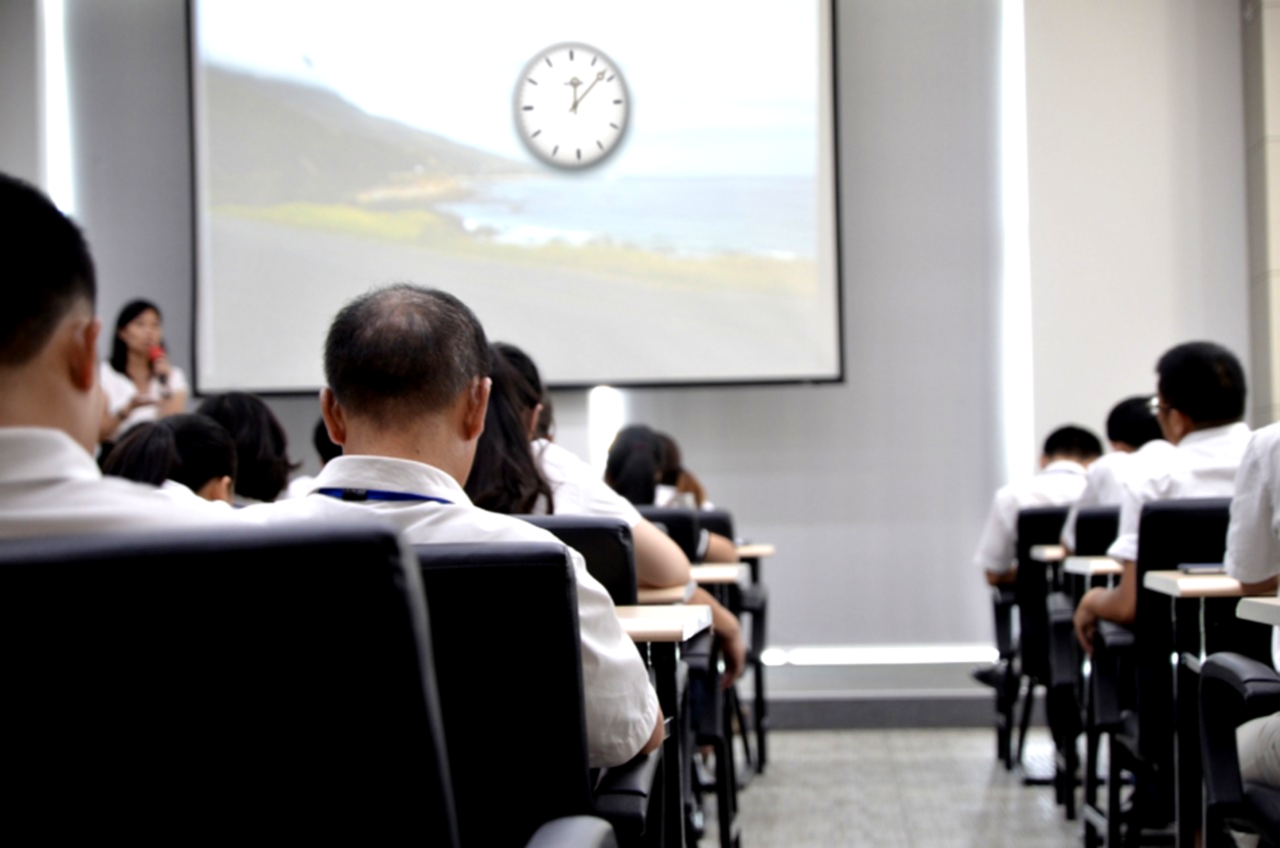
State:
12,08
